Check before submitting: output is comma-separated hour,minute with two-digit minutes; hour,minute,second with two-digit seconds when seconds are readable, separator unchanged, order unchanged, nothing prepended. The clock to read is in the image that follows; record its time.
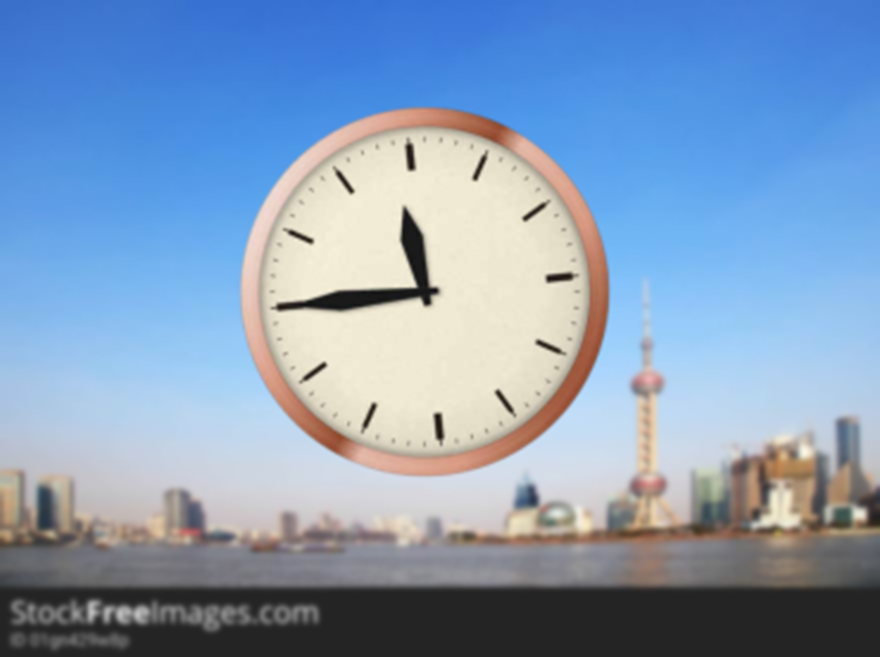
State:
11,45
